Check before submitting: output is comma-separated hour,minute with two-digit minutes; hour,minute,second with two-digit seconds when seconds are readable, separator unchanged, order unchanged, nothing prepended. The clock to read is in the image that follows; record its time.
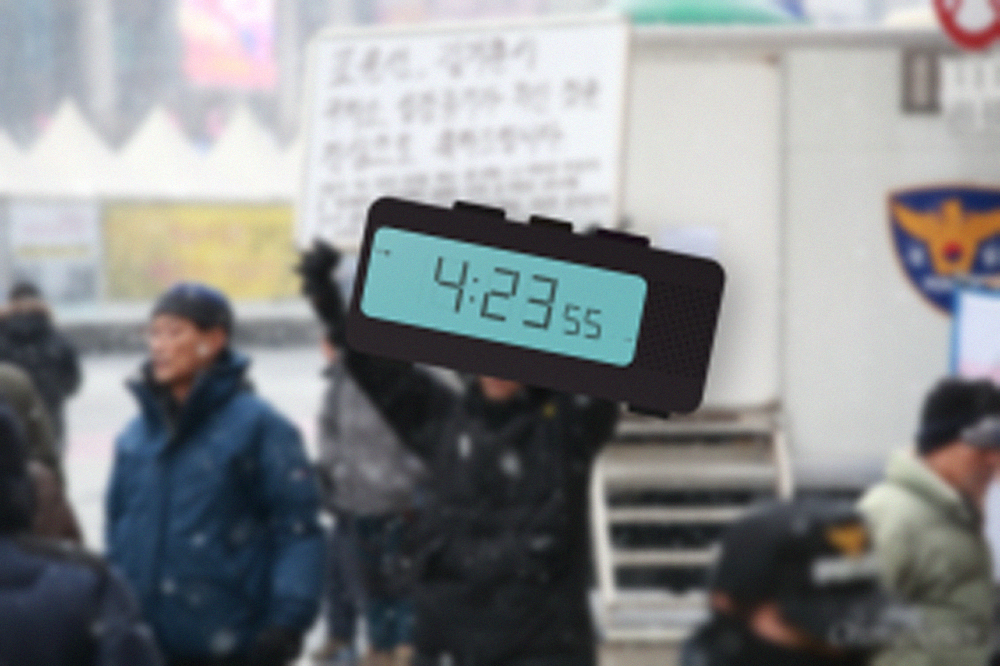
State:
4,23,55
